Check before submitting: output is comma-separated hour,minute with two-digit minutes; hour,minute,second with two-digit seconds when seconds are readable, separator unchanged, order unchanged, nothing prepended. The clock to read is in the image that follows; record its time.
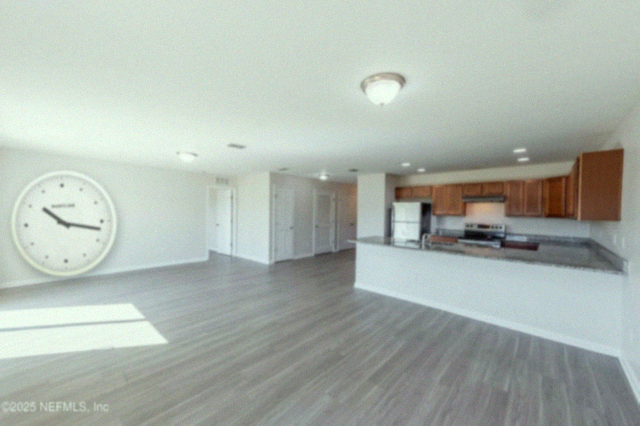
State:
10,17
